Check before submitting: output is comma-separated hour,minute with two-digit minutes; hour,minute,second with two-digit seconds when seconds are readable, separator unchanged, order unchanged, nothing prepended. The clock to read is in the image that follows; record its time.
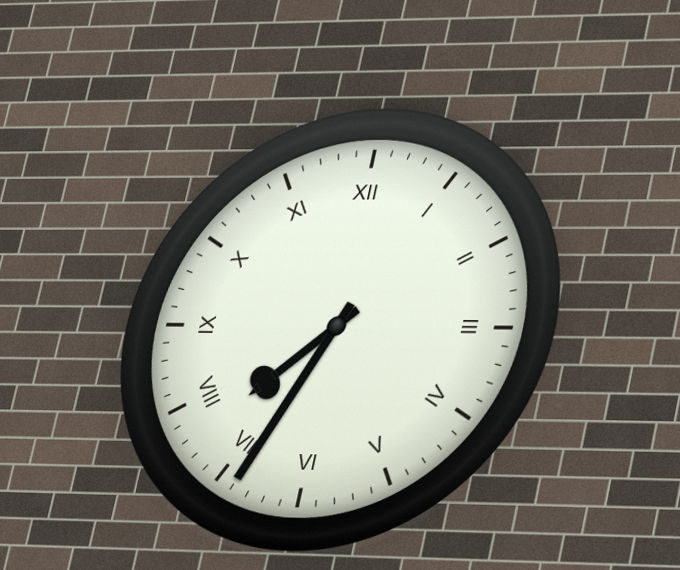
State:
7,34
